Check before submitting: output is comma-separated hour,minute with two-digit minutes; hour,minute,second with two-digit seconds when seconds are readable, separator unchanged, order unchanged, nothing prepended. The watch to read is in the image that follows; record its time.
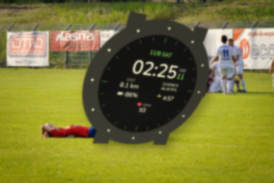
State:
2,25
